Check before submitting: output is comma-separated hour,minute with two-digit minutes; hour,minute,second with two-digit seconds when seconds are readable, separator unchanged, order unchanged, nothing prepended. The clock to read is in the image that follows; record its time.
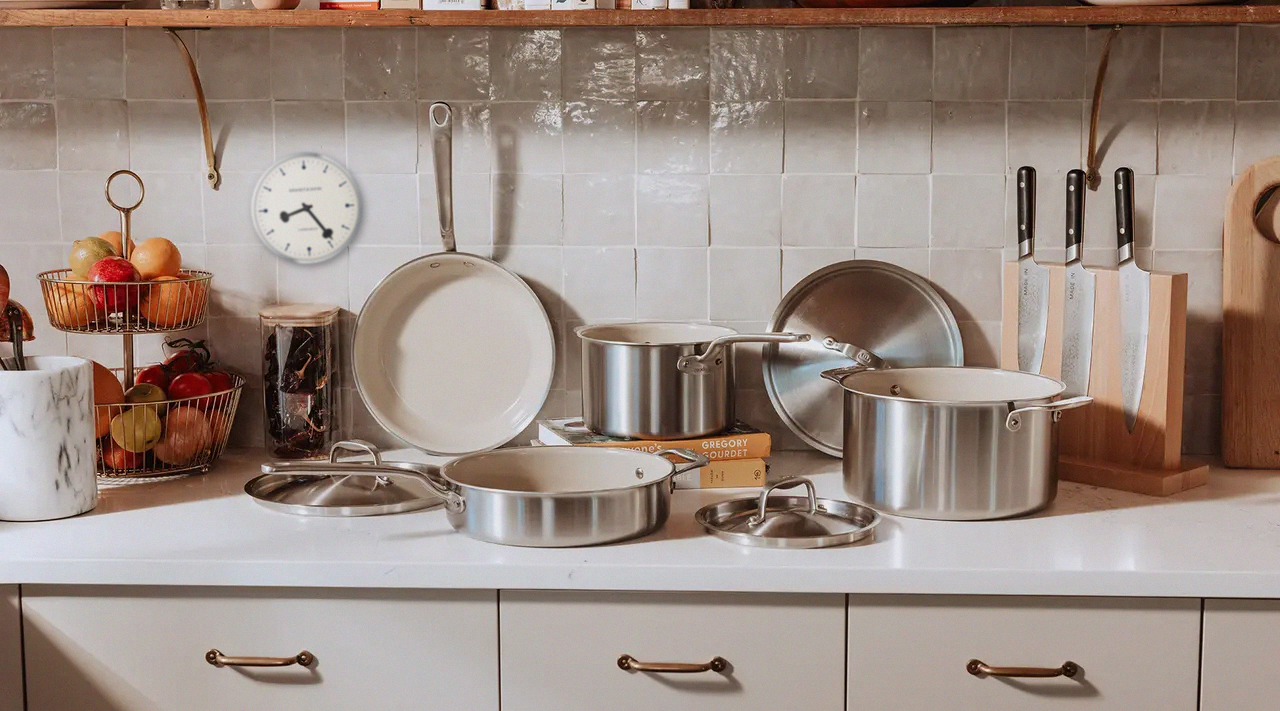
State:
8,24
